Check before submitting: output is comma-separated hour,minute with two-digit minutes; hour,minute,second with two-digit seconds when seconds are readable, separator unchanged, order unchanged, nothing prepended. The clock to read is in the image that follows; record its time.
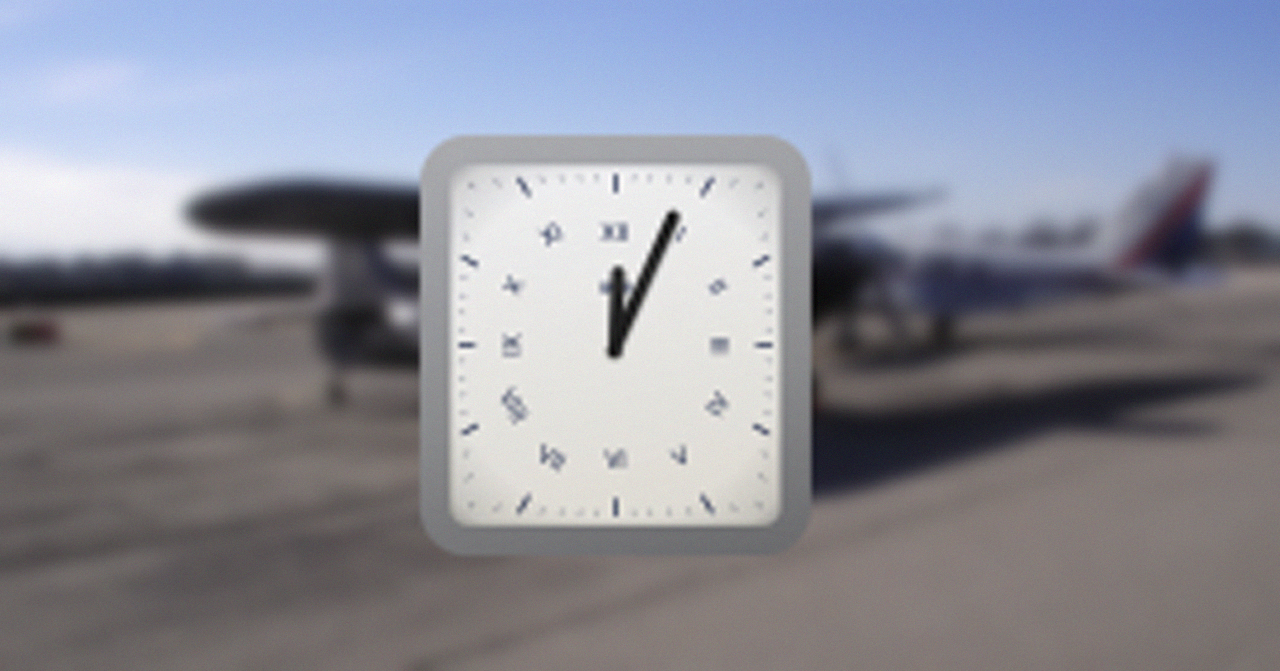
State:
12,04
